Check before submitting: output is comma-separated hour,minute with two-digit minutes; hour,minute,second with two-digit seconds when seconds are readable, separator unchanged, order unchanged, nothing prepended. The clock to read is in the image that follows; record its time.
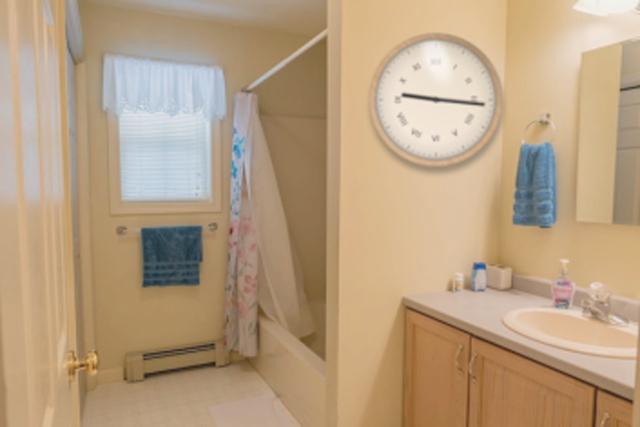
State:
9,16
